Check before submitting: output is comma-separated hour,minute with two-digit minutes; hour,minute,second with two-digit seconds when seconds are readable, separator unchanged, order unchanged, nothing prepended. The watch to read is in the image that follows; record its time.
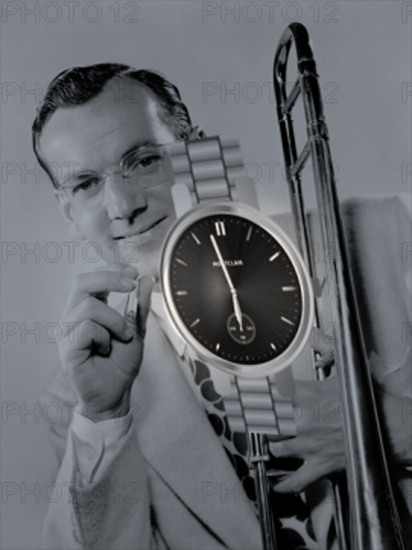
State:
5,58
